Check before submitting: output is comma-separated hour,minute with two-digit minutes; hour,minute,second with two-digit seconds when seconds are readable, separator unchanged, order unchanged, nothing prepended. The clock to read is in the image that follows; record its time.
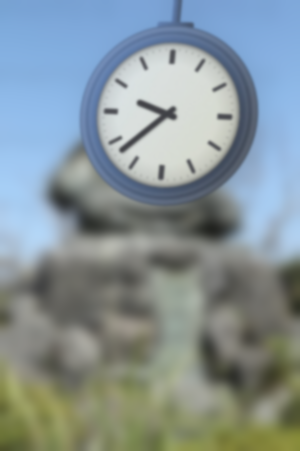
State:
9,38
